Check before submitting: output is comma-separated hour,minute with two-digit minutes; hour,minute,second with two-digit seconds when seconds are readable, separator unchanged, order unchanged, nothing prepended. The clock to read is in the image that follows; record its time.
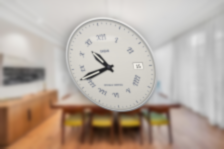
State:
10,42
